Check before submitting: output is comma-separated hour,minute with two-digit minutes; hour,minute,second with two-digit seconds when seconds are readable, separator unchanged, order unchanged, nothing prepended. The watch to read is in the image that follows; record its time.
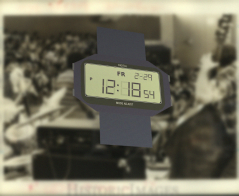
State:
12,18,54
